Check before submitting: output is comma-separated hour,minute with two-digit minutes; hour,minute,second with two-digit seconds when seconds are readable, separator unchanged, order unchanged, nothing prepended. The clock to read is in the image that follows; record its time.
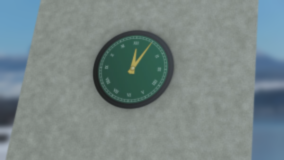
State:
12,05
